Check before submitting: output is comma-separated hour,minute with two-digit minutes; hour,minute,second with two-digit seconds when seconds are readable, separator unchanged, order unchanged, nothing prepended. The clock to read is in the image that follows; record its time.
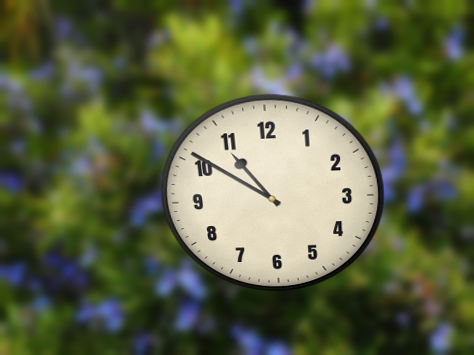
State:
10,51
